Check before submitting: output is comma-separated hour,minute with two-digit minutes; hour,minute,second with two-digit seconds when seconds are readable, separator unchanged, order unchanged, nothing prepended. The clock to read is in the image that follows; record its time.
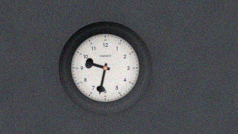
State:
9,32
